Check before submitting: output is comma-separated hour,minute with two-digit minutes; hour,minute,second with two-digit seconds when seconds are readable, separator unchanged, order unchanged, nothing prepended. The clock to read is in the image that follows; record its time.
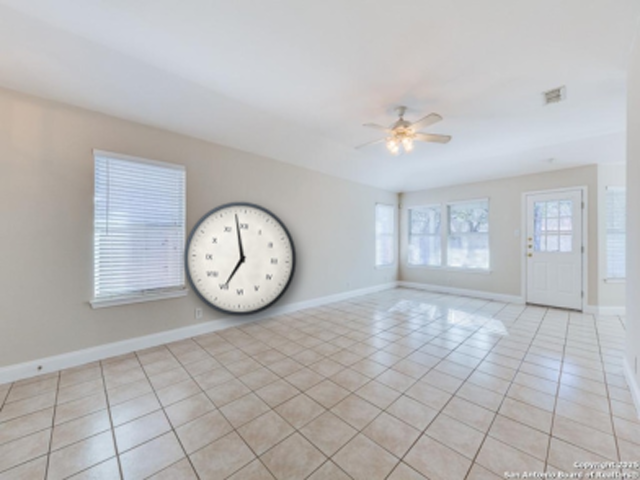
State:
6,58
